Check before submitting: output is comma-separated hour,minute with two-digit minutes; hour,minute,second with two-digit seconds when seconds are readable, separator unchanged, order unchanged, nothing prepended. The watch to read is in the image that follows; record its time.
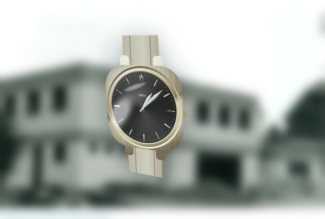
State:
1,08
